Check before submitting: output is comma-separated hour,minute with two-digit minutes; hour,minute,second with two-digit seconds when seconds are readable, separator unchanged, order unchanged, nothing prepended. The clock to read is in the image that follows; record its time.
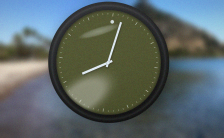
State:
8,02
